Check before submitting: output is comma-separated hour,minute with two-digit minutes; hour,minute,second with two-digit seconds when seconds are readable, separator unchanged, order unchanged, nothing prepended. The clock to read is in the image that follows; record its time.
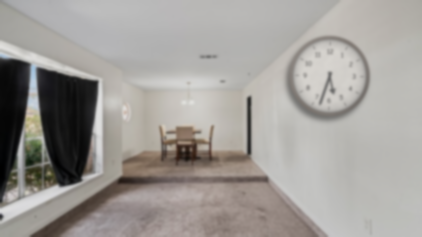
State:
5,33
